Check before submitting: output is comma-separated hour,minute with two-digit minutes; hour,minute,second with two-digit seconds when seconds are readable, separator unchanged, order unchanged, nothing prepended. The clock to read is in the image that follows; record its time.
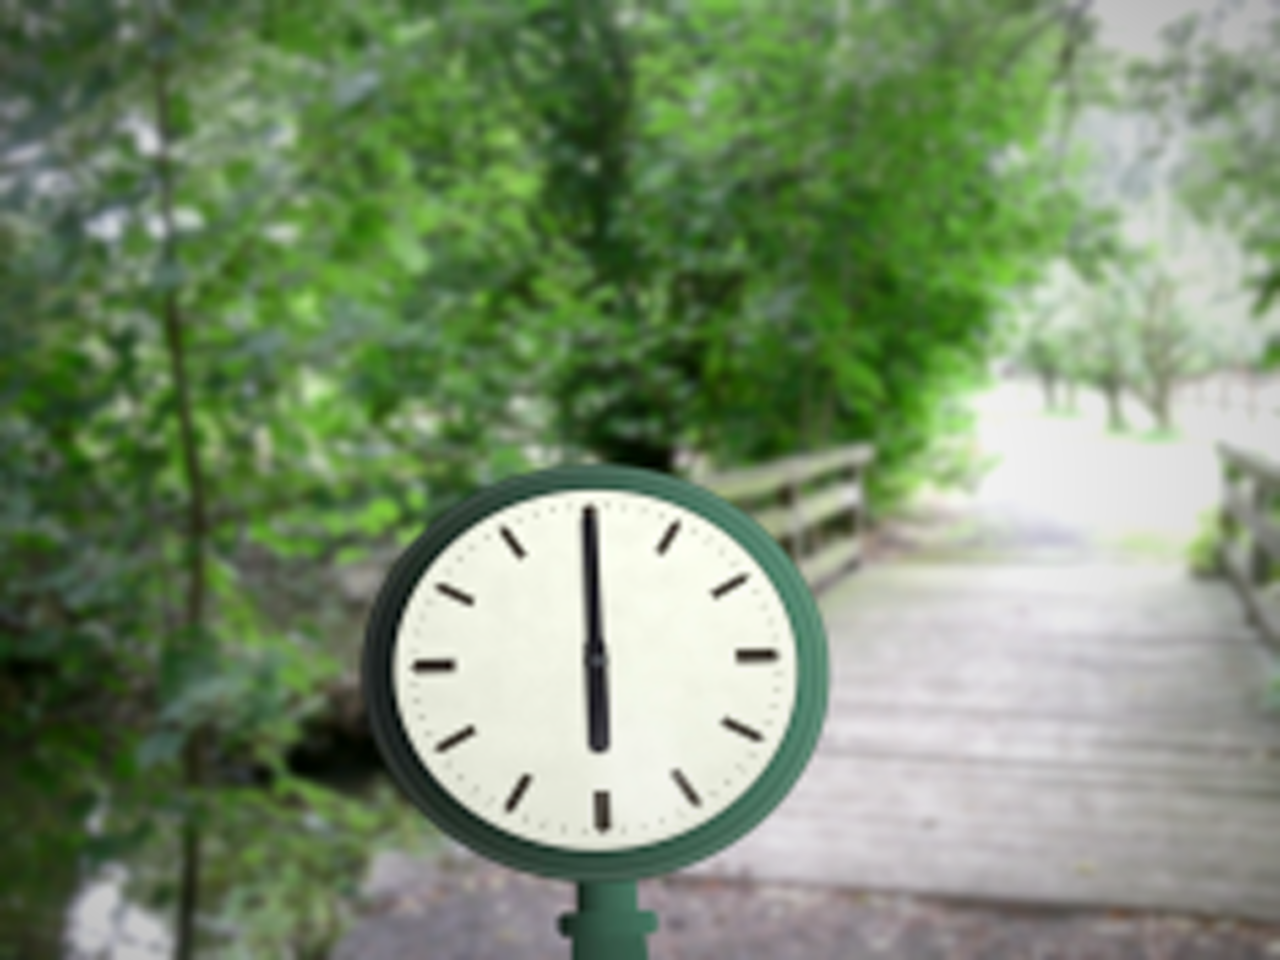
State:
6,00
